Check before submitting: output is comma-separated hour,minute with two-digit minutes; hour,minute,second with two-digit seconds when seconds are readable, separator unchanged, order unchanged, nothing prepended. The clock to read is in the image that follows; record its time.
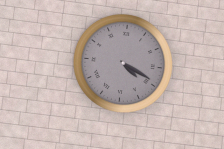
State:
4,19
